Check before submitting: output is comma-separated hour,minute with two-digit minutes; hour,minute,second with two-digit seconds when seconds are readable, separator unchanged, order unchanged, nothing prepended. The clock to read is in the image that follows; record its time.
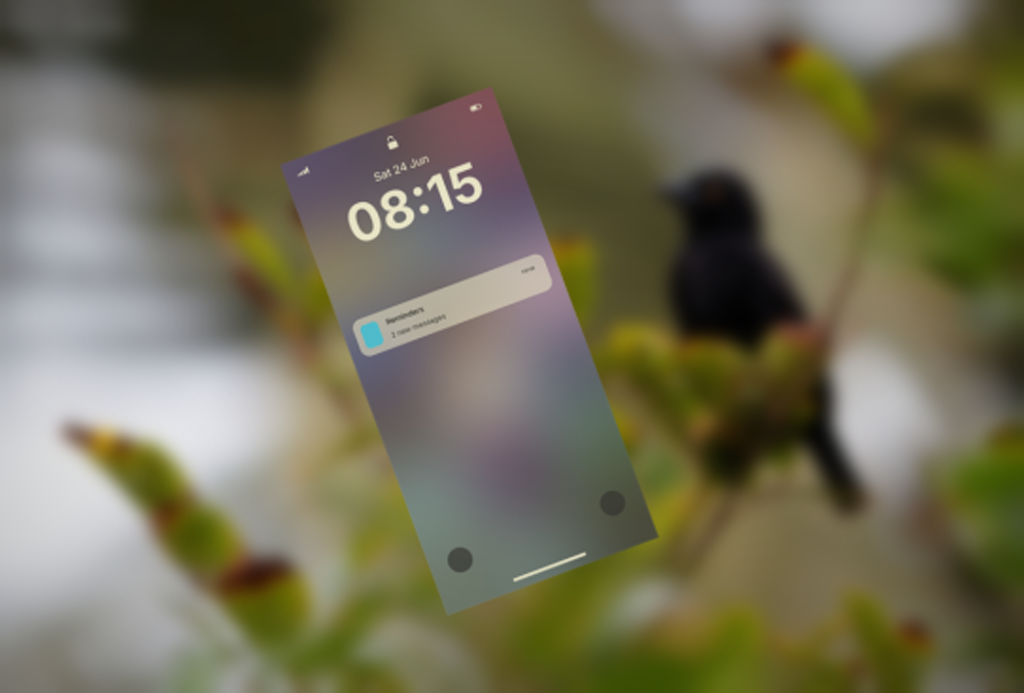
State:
8,15
